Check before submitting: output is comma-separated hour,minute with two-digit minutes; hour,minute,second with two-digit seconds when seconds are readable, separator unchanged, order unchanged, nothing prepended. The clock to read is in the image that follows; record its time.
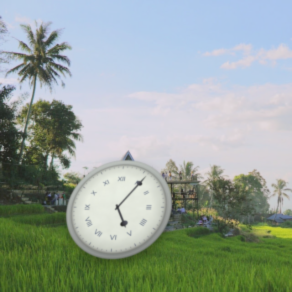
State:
5,06
